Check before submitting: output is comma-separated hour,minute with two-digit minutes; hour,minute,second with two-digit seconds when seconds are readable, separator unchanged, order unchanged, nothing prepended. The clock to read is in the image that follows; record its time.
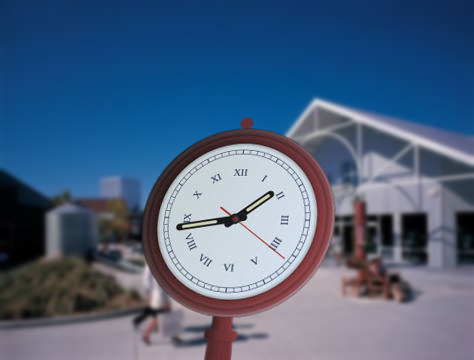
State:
1,43,21
